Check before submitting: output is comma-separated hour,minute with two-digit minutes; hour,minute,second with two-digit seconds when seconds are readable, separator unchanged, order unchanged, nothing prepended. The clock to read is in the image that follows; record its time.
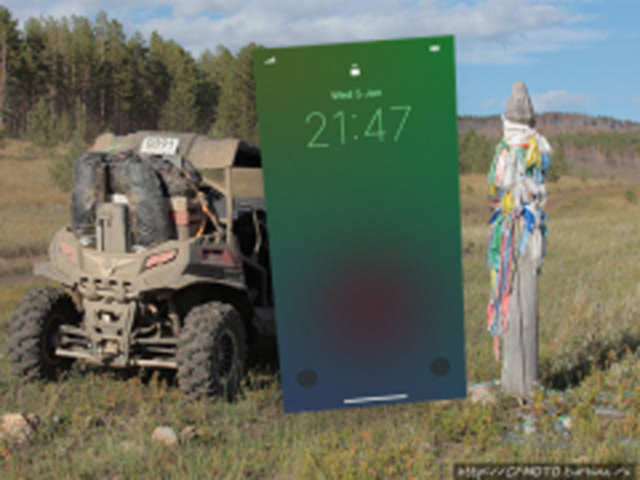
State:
21,47
